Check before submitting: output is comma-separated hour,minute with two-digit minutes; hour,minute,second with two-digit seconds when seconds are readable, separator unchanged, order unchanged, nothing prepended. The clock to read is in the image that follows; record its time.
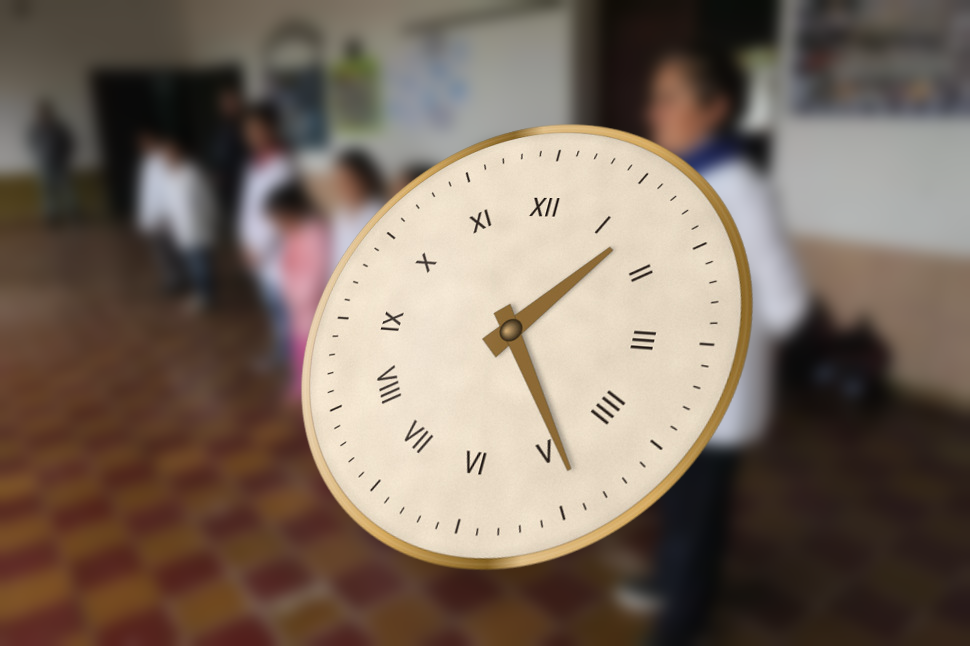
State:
1,24
